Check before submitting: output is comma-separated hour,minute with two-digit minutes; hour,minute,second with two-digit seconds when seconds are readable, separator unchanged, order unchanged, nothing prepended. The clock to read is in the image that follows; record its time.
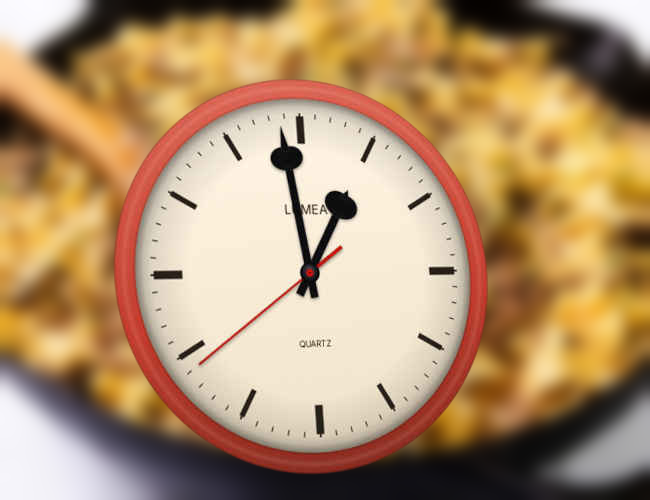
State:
12,58,39
